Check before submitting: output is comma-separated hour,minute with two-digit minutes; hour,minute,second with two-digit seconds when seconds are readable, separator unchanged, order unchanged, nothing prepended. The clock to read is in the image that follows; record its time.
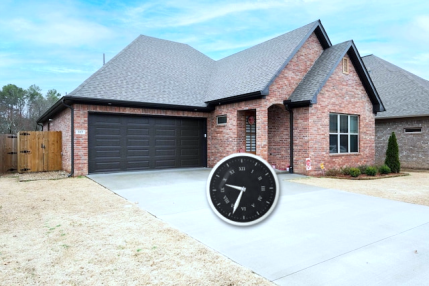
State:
9,34
